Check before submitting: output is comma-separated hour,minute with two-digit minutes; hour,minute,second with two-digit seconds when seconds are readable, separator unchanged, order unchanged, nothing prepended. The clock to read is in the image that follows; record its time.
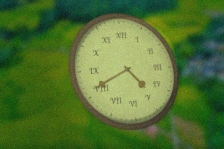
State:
4,41
